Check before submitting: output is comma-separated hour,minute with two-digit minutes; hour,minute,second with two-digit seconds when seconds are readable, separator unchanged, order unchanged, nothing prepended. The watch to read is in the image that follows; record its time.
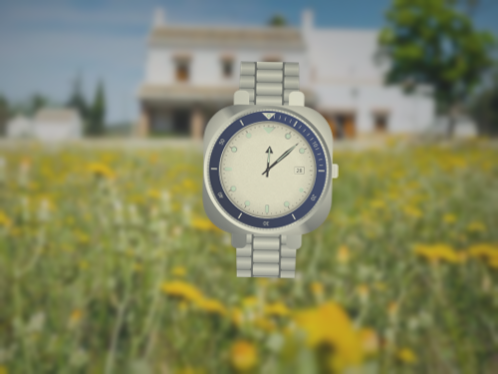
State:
12,08
